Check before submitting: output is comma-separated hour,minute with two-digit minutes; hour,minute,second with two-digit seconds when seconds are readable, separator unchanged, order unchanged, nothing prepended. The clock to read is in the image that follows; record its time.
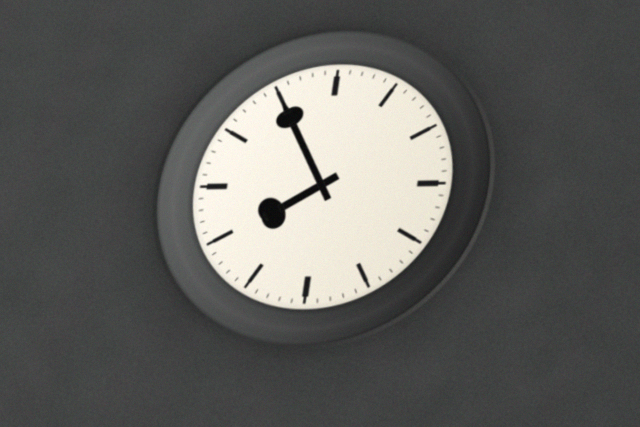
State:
7,55
